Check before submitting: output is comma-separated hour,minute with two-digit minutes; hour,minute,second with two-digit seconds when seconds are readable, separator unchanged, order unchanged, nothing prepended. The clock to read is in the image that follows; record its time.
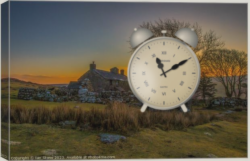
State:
11,10
